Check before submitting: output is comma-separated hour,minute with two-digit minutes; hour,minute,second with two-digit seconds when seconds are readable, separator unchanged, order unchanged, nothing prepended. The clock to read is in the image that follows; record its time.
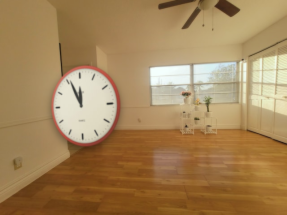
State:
11,56
